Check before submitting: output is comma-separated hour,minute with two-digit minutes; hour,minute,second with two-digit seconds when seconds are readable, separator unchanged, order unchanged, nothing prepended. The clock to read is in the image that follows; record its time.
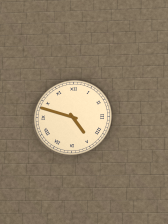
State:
4,48
